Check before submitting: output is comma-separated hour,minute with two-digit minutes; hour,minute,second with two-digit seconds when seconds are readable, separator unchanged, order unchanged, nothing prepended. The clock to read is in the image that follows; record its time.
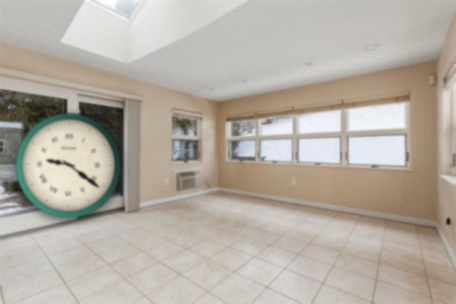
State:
9,21
